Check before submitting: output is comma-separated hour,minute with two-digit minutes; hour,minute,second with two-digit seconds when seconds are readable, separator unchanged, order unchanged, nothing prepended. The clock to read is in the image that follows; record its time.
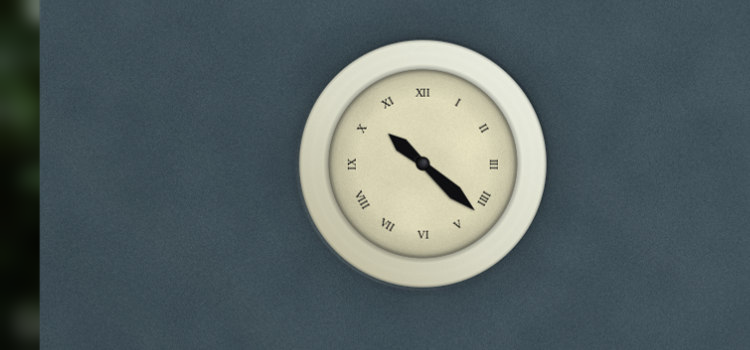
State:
10,22
